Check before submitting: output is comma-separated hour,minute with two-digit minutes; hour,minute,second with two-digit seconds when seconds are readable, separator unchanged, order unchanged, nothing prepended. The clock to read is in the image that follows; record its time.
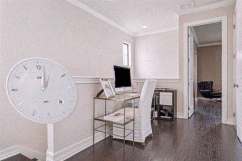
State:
1,02
